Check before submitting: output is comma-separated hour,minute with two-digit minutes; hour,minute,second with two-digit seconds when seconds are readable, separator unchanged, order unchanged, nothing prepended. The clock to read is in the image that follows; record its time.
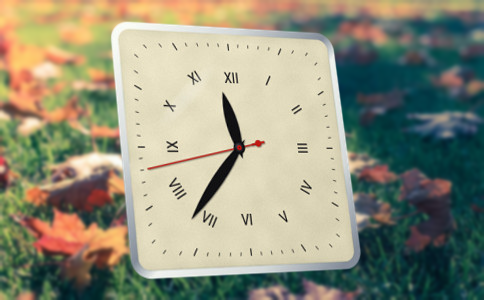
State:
11,36,43
